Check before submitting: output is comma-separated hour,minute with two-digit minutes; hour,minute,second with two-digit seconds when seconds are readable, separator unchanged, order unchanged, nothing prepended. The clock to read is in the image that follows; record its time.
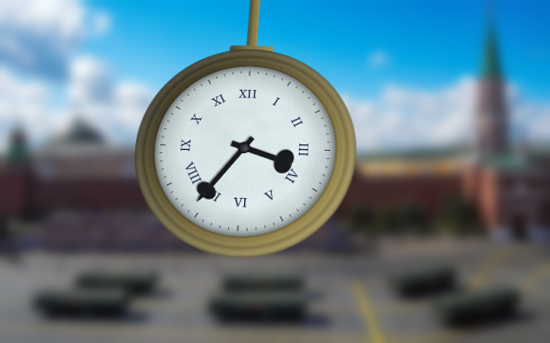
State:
3,36
